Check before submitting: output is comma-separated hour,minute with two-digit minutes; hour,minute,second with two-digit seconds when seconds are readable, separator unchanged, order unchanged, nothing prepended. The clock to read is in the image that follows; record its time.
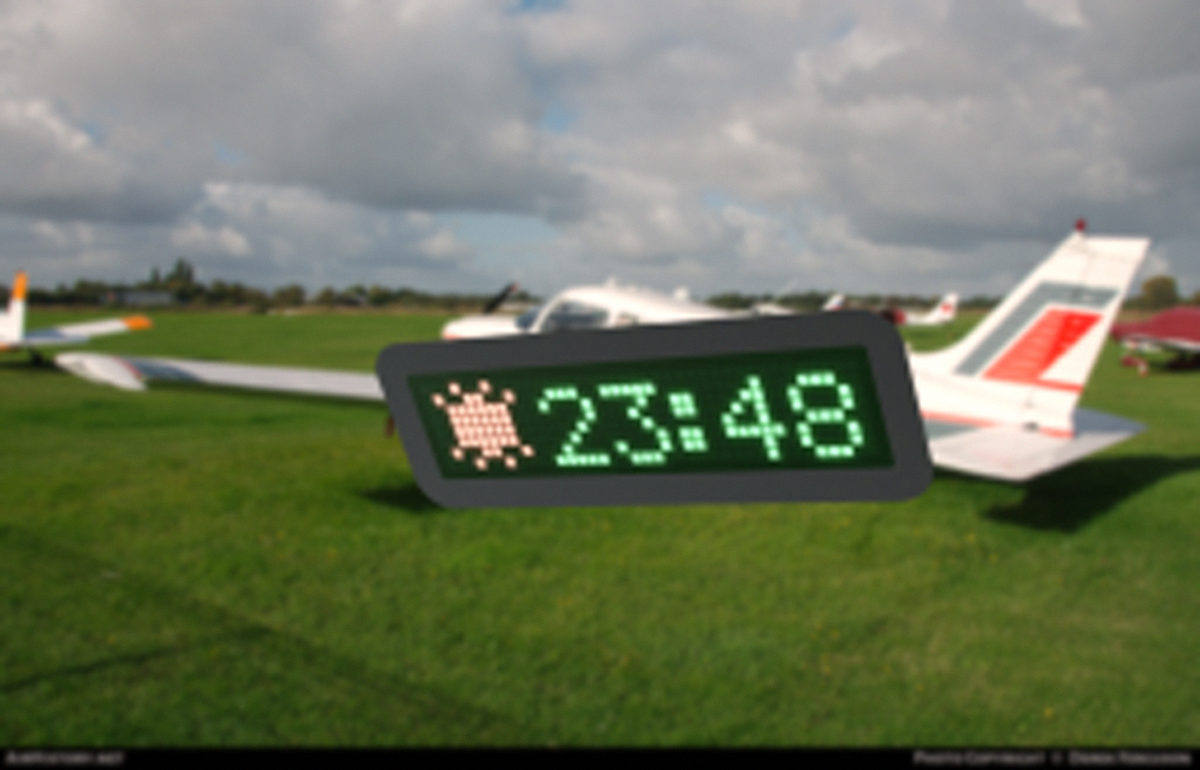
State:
23,48
